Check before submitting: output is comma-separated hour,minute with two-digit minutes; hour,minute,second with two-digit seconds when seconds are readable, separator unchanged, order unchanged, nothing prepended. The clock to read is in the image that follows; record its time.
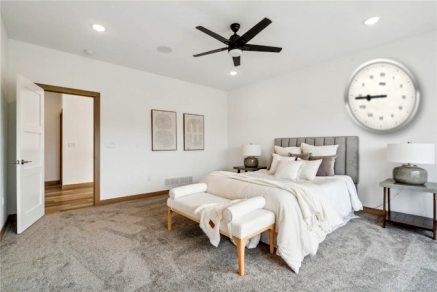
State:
8,44
